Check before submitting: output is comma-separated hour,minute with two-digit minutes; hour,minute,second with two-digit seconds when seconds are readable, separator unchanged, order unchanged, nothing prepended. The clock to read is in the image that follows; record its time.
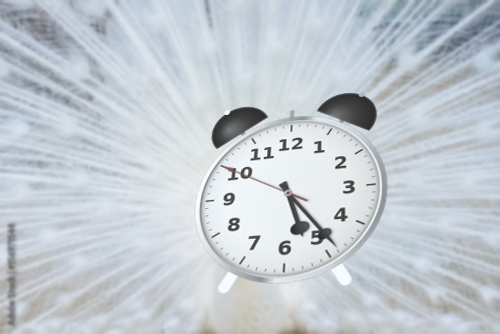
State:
5,23,50
